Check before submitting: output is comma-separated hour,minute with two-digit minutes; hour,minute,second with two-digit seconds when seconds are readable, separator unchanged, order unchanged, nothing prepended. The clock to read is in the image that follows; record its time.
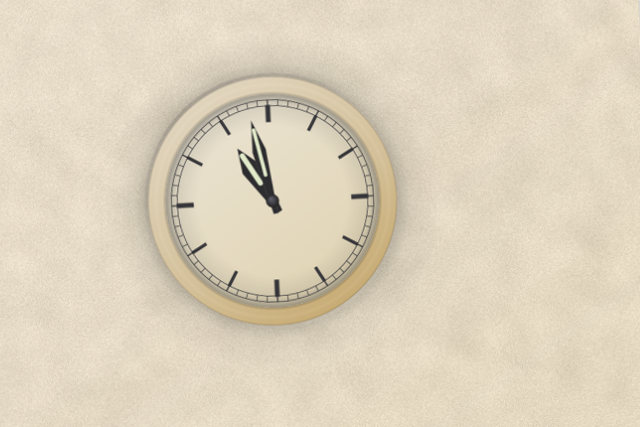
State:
10,58
